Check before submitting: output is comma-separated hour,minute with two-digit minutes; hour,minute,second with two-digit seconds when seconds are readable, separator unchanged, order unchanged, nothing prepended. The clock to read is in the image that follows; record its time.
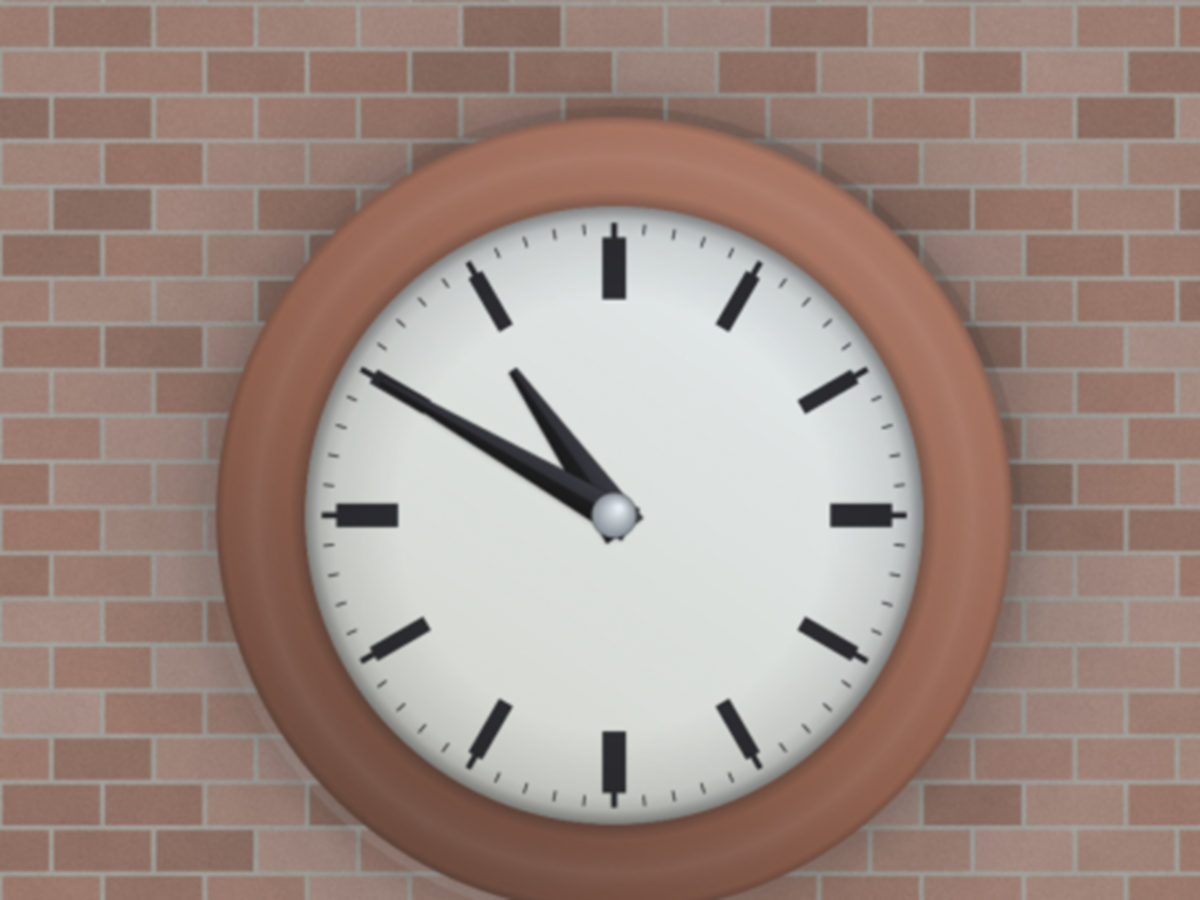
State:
10,50
